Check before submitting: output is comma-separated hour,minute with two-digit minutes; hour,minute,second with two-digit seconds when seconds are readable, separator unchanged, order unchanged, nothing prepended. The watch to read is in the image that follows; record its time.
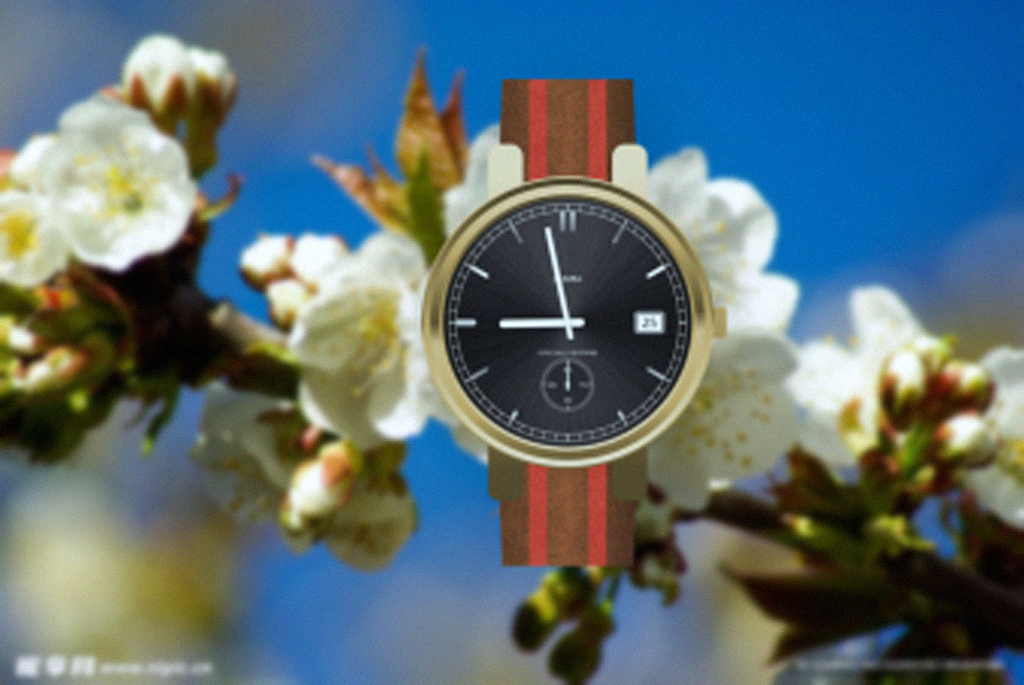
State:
8,58
